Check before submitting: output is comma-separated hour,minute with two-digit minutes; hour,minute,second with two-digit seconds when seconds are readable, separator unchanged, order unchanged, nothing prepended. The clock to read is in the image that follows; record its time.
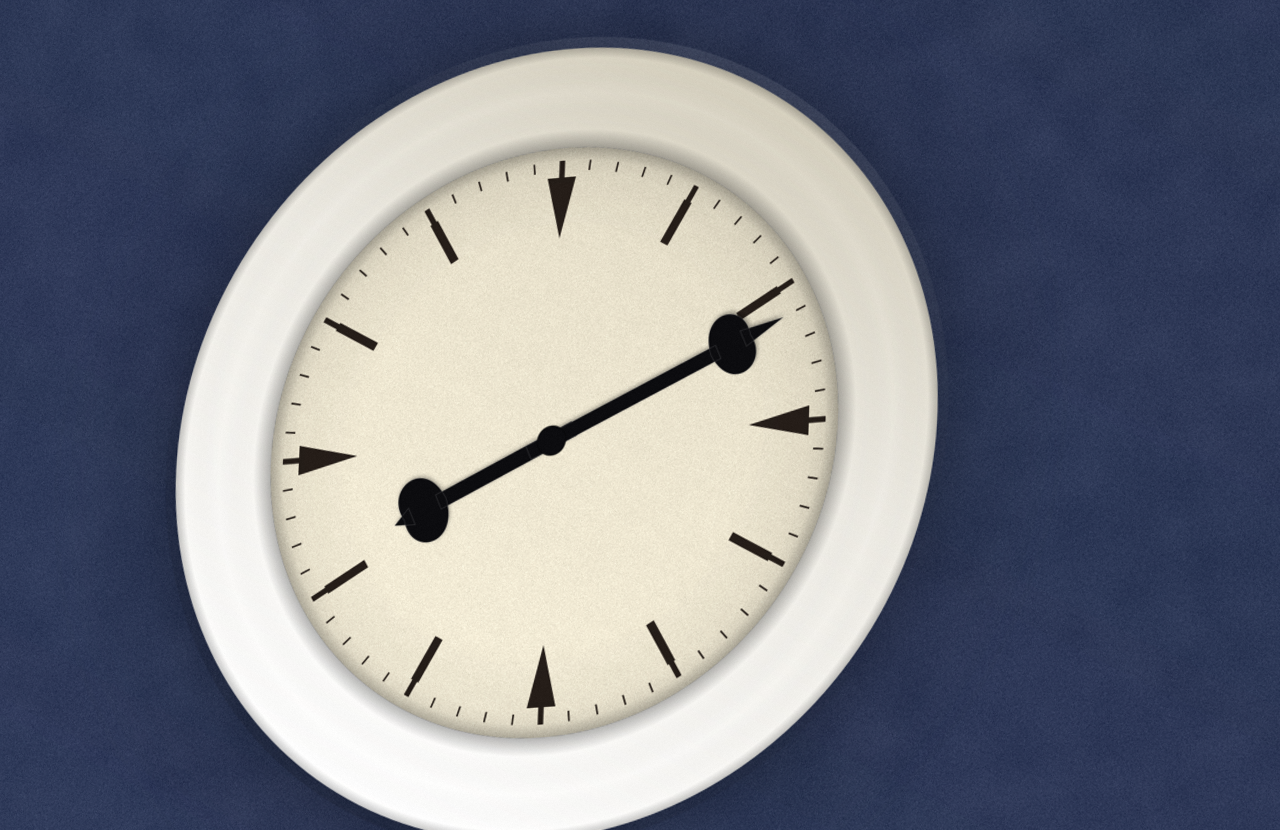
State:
8,11
